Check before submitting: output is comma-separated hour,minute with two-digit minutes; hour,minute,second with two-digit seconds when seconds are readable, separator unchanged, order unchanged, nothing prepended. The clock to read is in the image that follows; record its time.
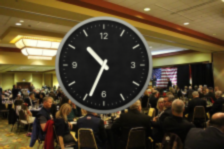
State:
10,34
